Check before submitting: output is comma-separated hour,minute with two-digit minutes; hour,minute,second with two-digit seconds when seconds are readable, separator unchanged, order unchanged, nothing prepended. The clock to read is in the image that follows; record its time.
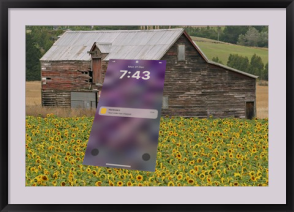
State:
7,43
